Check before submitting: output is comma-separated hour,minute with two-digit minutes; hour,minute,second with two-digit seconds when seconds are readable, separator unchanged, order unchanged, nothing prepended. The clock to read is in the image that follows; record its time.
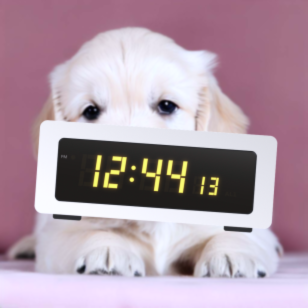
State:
12,44,13
